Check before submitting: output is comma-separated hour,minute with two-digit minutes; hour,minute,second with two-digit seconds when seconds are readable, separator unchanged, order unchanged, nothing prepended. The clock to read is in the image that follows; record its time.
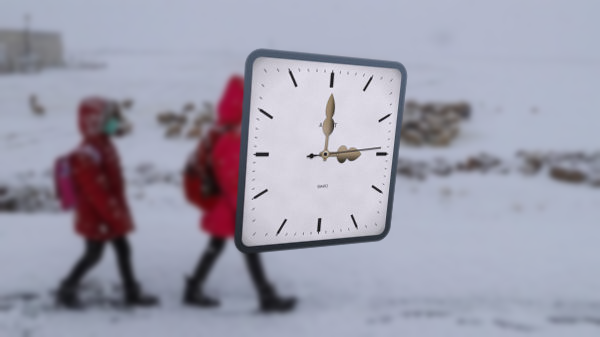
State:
3,00,14
